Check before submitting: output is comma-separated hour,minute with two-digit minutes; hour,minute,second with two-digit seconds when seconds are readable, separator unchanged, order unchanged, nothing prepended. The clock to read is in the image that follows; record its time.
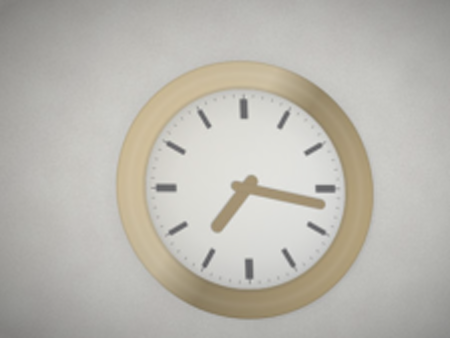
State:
7,17
